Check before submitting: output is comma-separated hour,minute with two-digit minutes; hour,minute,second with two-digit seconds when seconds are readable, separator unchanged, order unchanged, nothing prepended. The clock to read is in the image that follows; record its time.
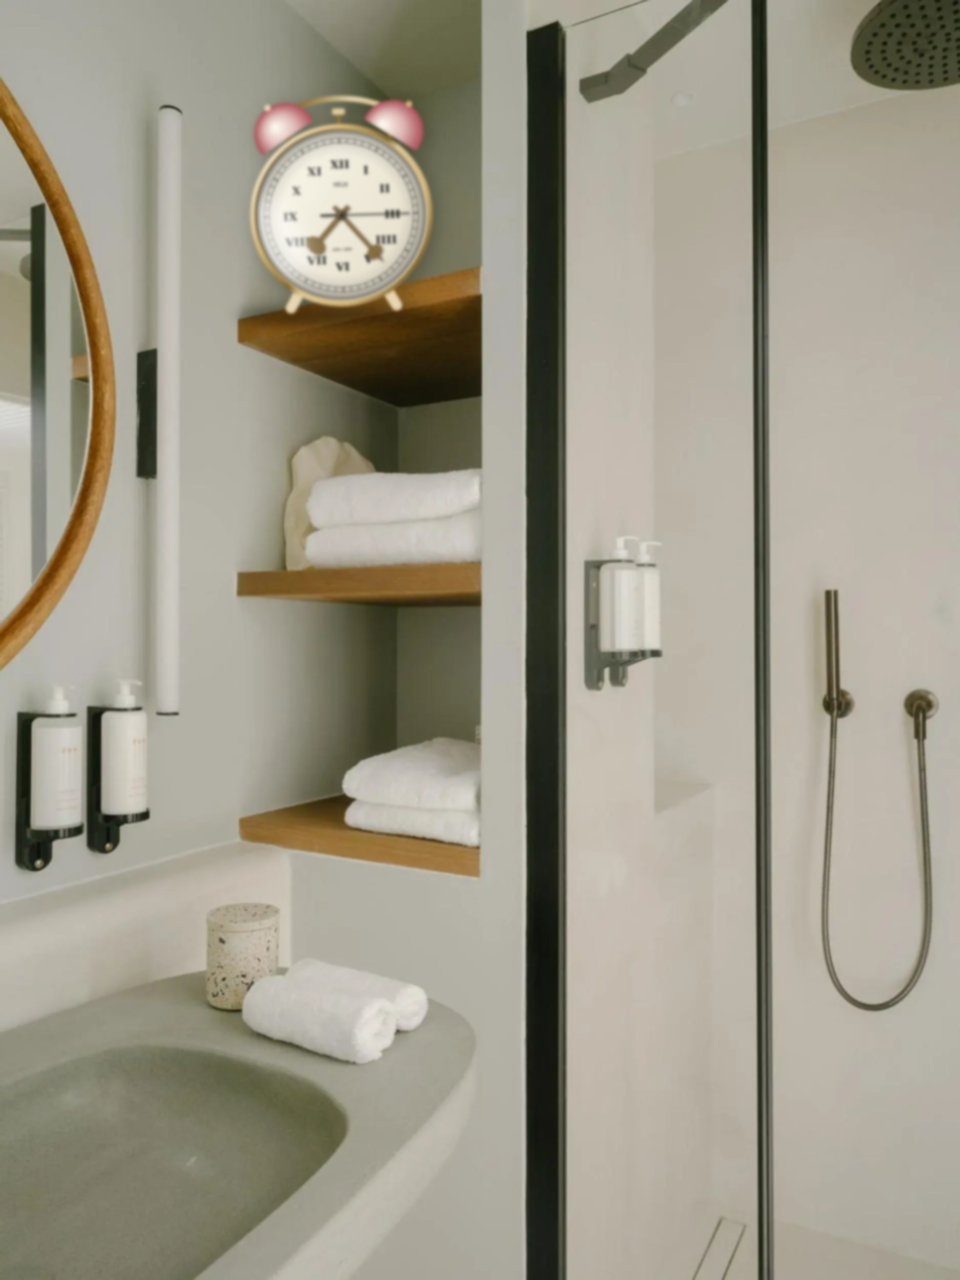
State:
7,23,15
